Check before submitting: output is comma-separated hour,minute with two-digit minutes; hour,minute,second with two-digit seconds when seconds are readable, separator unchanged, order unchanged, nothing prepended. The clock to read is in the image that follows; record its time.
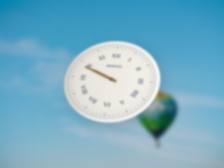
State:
9,49
